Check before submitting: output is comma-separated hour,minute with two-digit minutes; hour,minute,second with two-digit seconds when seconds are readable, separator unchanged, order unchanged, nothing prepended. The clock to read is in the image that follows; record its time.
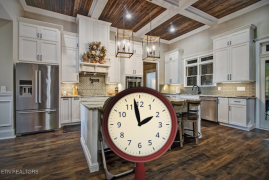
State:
1,58
